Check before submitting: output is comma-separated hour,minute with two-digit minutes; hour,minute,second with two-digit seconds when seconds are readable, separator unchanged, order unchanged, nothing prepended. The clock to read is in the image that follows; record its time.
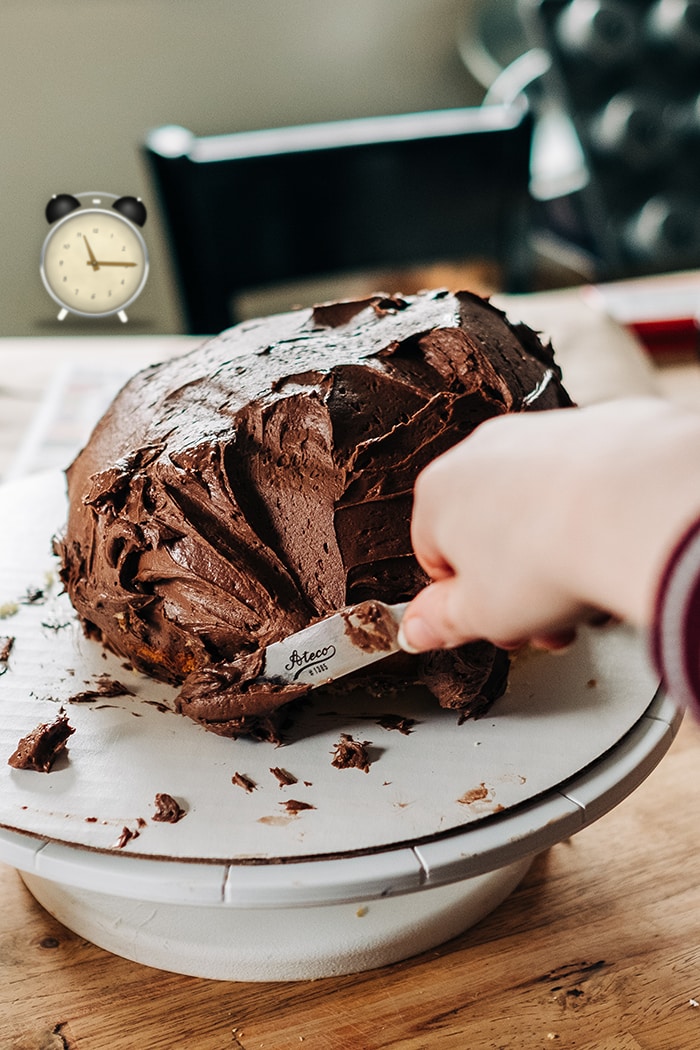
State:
11,15
